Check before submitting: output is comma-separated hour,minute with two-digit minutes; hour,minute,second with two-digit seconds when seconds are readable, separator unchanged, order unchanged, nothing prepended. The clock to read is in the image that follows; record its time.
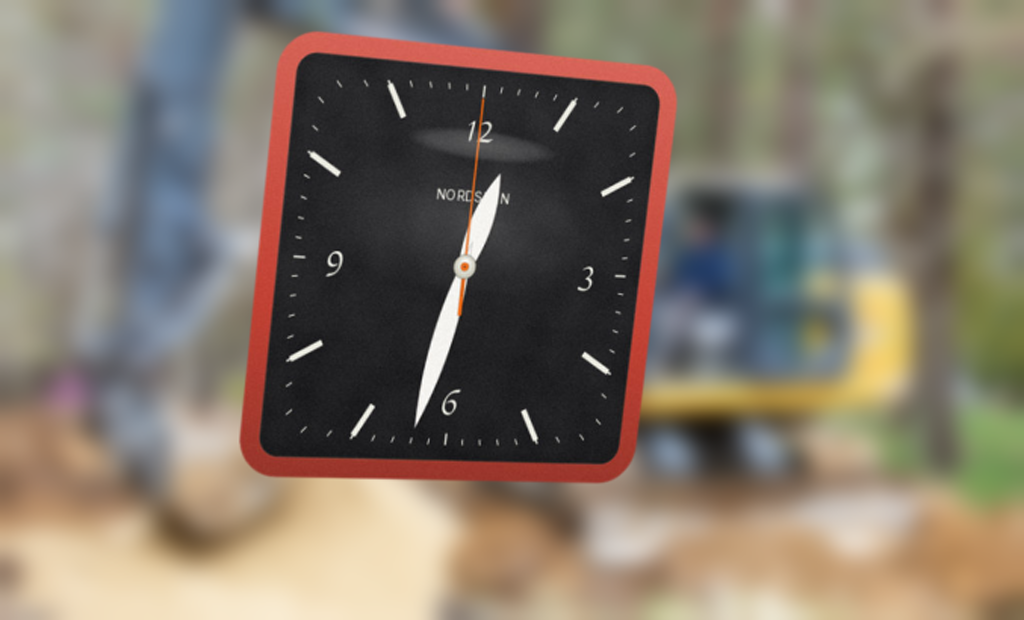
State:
12,32,00
